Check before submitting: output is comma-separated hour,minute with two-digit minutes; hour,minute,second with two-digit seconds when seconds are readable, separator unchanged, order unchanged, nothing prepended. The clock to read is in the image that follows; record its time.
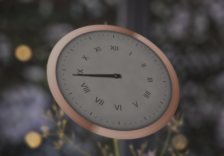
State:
8,44
